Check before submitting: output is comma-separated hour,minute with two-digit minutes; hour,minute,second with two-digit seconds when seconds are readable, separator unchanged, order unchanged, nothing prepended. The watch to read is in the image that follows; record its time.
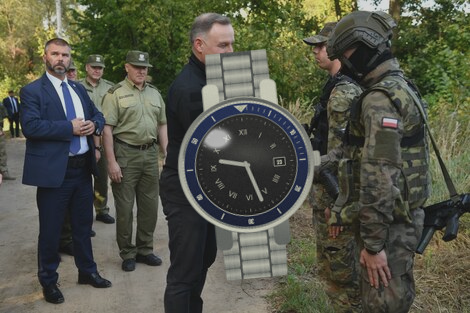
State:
9,27
